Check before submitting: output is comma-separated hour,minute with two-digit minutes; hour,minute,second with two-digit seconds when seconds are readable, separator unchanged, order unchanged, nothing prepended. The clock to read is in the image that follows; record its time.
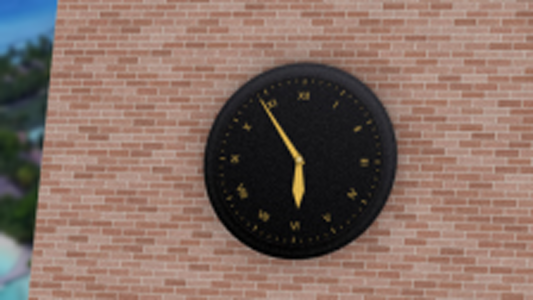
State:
5,54
